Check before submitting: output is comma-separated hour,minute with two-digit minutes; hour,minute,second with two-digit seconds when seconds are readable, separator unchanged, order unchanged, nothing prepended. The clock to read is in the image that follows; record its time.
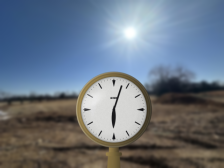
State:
6,03
